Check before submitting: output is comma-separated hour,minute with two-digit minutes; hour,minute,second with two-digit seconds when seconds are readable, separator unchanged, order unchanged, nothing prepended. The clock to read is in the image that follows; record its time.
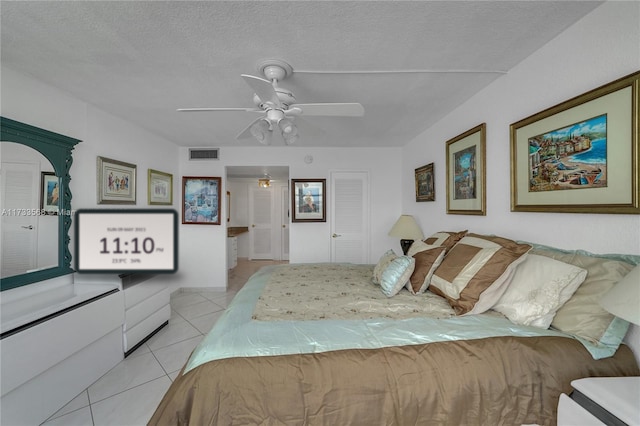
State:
11,10
